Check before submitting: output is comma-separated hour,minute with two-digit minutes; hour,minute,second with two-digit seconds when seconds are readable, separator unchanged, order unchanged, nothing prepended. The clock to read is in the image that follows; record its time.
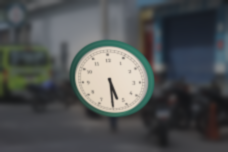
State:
5,30
